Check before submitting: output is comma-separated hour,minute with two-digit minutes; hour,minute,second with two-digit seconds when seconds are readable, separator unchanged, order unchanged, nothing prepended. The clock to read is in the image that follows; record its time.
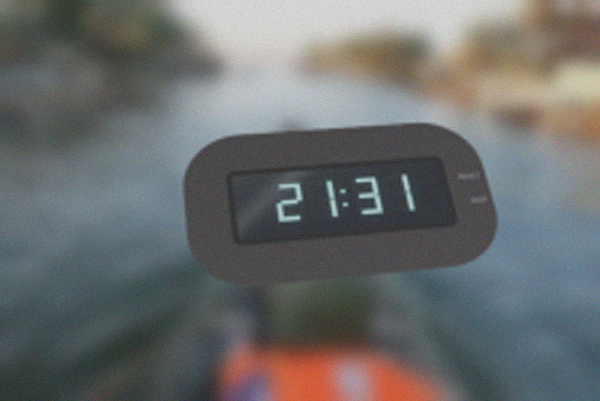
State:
21,31
